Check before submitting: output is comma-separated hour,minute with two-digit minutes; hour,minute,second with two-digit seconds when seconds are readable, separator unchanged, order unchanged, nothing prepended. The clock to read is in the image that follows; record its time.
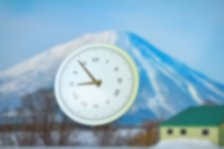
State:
8,54
